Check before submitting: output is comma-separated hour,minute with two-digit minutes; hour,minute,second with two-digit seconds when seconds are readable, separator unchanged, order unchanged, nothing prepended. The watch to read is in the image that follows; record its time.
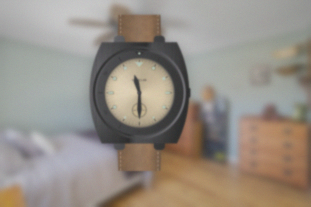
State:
11,30
